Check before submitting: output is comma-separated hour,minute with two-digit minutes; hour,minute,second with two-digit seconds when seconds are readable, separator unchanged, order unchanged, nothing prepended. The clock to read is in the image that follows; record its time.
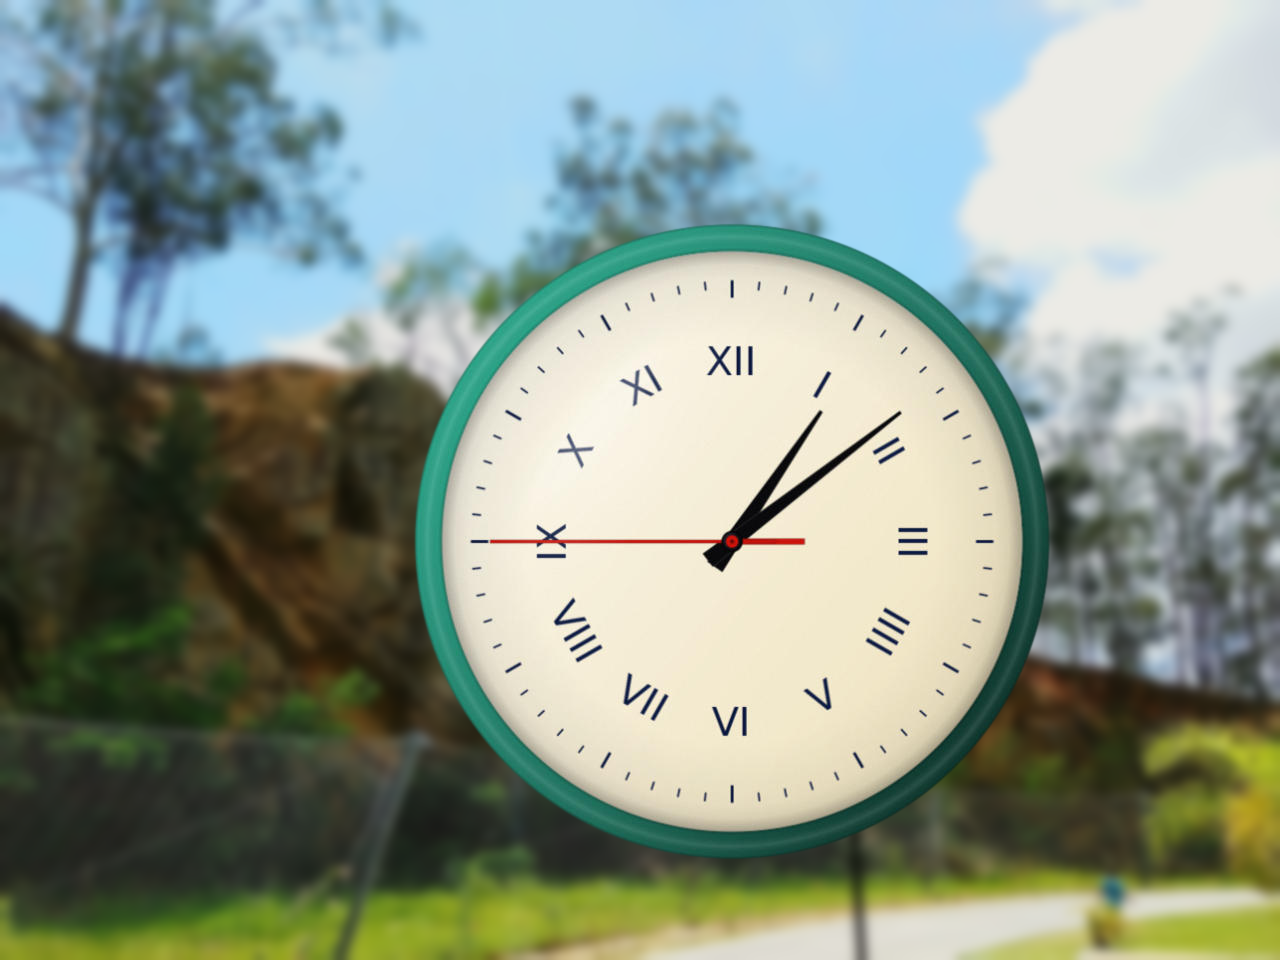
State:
1,08,45
